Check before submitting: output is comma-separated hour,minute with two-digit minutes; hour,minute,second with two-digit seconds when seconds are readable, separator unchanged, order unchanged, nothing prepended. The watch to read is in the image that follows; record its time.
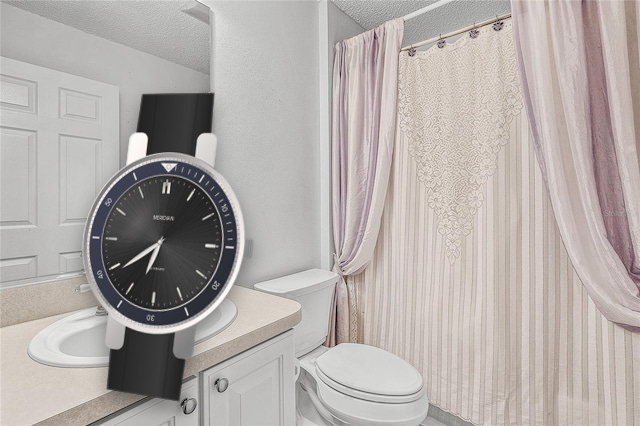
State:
6,39
